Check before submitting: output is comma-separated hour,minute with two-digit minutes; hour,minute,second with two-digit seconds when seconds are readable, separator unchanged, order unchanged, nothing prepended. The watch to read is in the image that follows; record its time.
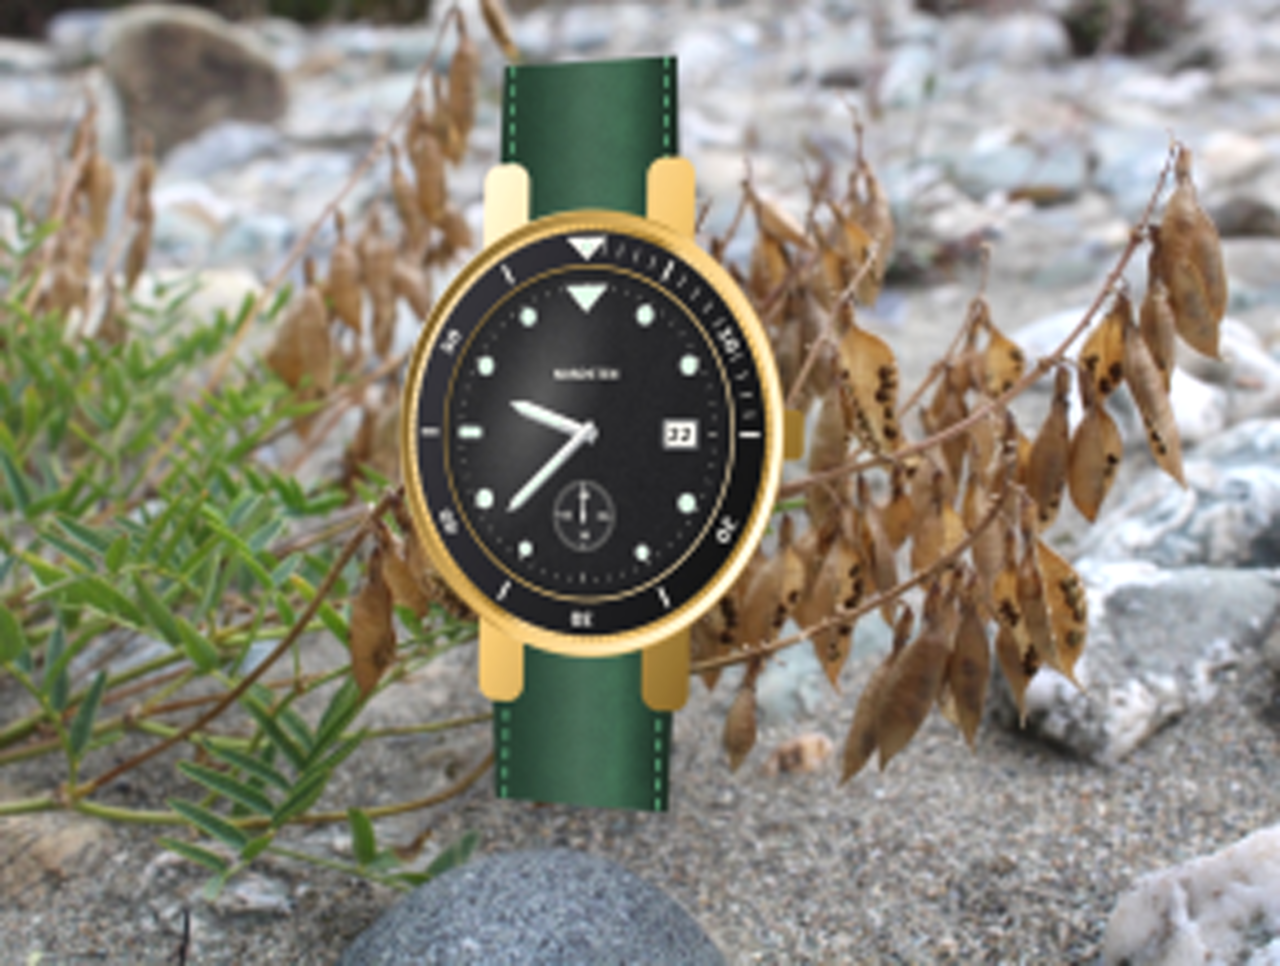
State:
9,38
